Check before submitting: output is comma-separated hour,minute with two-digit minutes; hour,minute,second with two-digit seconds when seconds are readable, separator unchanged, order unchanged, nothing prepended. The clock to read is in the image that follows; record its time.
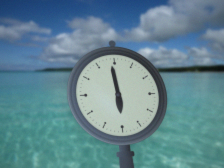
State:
5,59
